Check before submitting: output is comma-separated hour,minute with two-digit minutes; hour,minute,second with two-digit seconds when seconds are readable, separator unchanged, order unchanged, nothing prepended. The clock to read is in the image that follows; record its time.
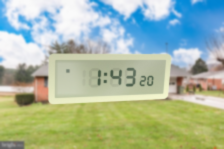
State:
1,43,20
